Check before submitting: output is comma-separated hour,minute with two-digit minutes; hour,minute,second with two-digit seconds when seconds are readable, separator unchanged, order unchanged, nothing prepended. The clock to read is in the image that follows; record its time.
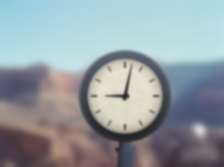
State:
9,02
